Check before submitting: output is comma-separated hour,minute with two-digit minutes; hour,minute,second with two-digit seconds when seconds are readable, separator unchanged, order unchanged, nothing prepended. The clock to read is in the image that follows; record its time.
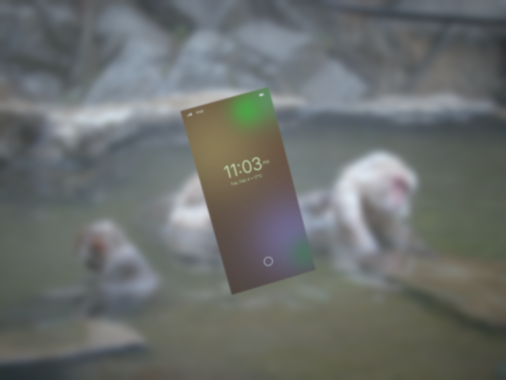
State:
11,03
